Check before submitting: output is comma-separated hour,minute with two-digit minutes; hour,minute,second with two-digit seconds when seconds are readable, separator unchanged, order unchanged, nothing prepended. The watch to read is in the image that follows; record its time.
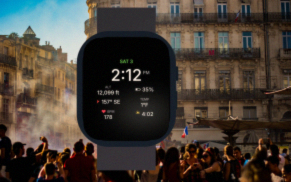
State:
2,12
